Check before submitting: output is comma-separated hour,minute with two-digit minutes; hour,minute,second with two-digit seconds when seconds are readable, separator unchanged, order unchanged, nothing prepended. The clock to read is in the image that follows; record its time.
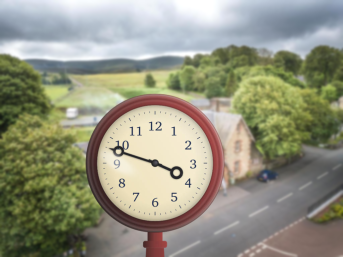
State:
3,48
